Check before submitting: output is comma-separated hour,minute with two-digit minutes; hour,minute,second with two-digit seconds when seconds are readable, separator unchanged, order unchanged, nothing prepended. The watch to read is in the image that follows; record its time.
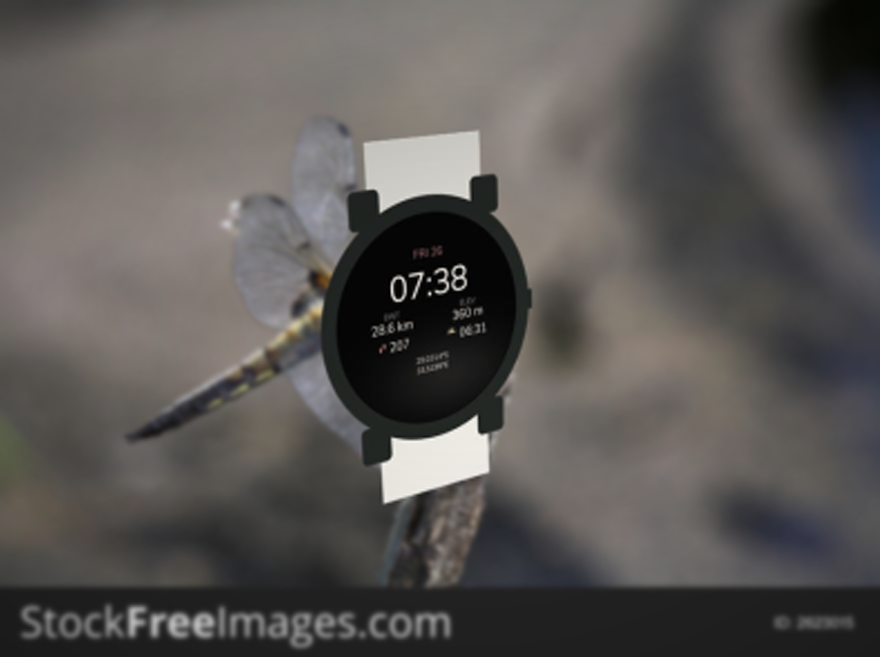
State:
7,38
